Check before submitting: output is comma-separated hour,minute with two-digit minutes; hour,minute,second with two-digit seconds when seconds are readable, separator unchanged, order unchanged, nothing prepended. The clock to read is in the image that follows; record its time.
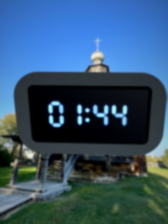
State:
1,44
